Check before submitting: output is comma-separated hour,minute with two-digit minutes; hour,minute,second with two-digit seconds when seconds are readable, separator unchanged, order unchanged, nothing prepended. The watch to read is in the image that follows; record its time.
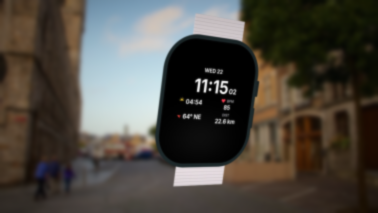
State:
11,15
